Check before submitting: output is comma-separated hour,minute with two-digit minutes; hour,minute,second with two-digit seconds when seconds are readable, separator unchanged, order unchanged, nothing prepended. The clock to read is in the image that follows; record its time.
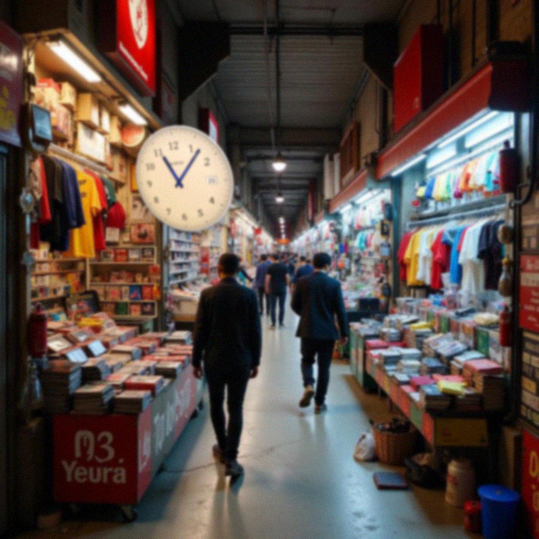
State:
11,07
